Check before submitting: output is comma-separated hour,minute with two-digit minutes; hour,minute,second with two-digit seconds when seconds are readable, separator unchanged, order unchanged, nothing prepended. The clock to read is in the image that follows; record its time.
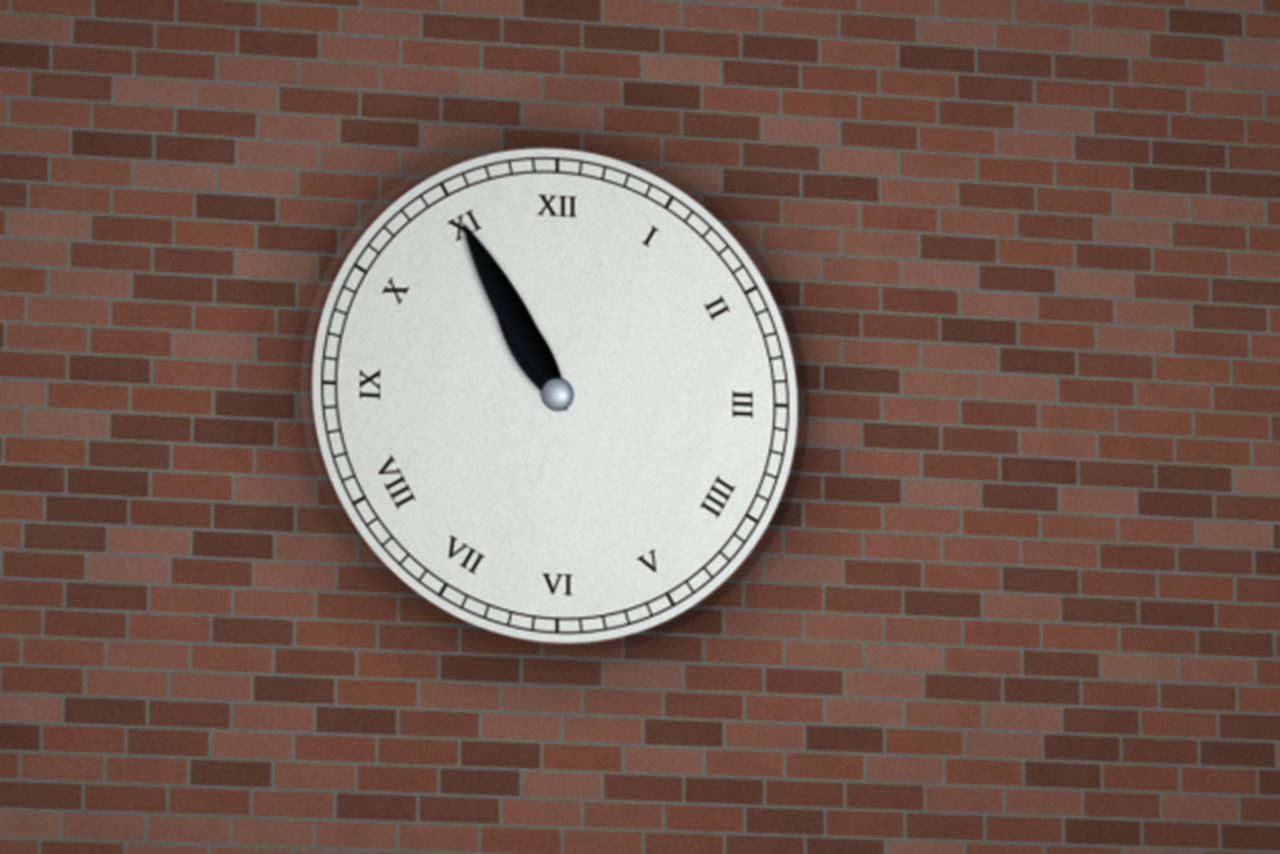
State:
10,55
